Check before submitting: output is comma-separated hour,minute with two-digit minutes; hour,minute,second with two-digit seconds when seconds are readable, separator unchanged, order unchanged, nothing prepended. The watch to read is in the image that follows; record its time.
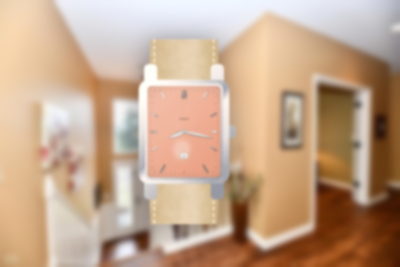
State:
8,17
